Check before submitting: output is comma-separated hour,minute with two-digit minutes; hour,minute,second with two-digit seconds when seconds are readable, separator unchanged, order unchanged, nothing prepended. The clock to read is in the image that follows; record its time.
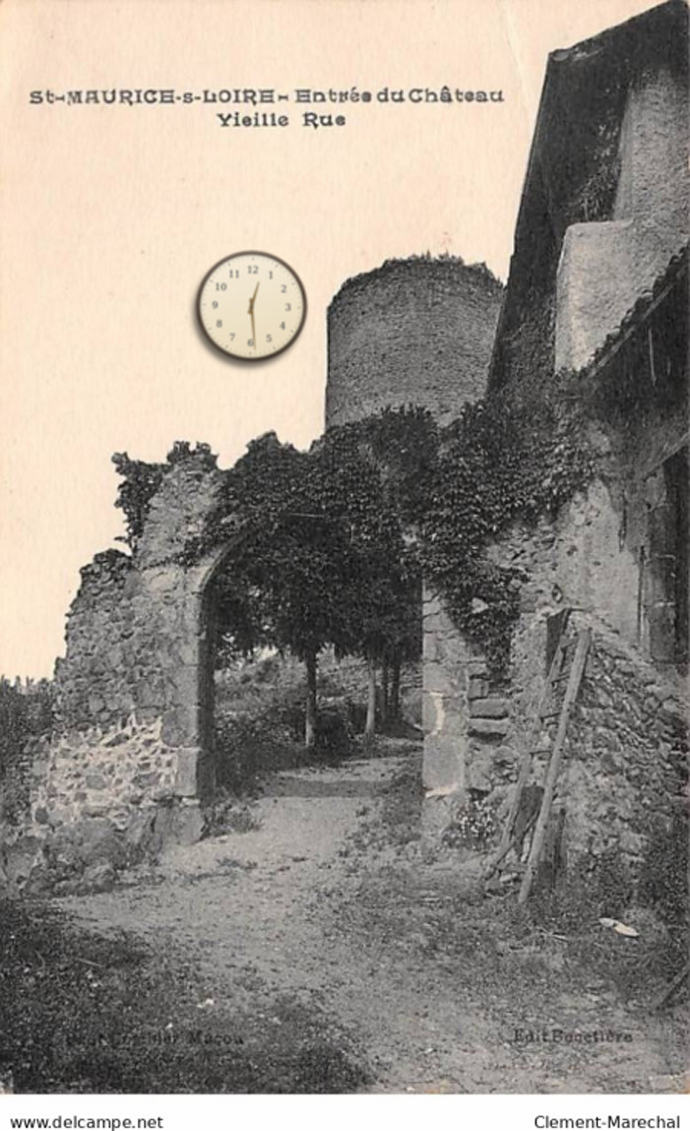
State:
12,29
